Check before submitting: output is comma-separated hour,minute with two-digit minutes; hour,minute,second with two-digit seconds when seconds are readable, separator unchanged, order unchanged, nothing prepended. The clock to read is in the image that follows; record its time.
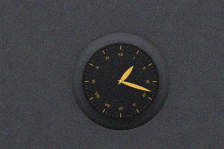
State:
1,18
